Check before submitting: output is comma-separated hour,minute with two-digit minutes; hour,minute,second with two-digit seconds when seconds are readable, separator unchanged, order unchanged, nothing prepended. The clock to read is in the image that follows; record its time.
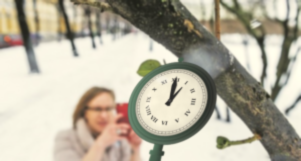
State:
1,00
